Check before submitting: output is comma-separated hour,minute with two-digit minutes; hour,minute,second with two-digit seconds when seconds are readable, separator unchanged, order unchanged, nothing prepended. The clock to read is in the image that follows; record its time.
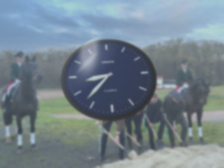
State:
8,37
